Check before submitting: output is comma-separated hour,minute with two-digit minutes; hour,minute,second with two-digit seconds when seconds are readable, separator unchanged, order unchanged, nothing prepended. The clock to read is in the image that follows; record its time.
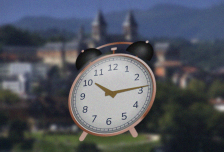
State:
10,14
